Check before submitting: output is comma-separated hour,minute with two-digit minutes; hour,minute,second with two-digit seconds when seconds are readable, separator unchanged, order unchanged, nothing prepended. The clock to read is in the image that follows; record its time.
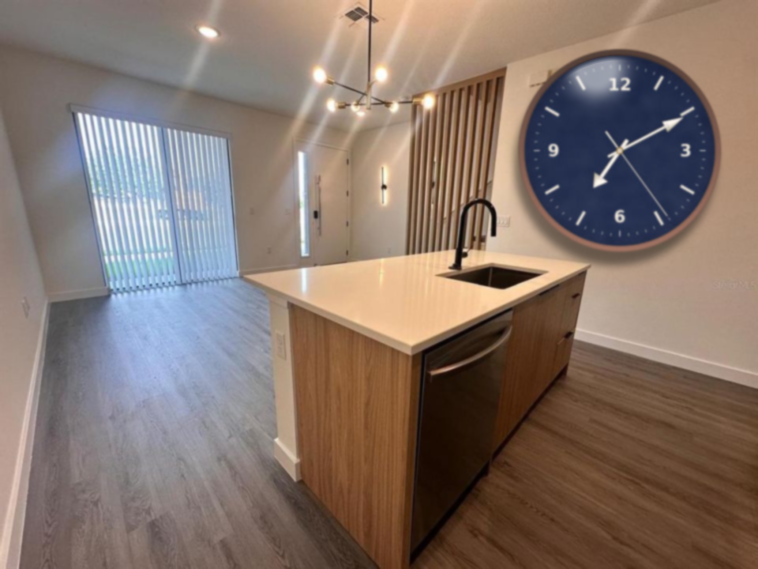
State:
7,10,24
